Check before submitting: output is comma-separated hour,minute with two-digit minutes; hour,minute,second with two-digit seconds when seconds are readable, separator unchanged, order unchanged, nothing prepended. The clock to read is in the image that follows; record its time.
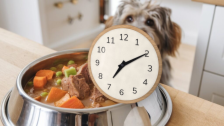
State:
7,10
